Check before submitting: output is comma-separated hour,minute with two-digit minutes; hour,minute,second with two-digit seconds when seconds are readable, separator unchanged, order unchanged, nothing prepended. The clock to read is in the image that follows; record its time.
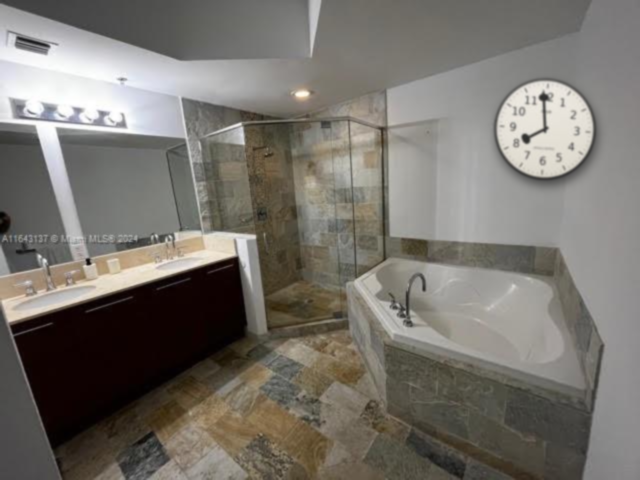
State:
7,59
